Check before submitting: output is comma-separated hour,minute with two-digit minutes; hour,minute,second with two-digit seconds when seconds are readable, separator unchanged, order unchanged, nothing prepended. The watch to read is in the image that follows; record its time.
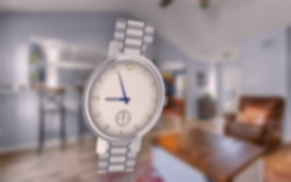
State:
8,56
